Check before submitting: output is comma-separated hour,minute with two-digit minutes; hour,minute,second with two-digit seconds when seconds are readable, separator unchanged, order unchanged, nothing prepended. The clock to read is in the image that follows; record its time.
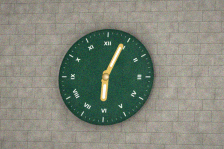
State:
6,04
